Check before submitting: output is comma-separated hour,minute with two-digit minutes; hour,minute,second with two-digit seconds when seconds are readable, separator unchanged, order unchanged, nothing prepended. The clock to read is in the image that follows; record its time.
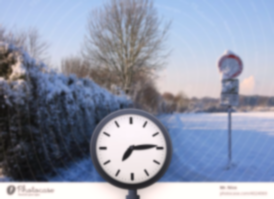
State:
7,14
